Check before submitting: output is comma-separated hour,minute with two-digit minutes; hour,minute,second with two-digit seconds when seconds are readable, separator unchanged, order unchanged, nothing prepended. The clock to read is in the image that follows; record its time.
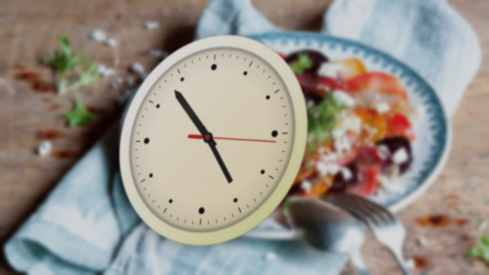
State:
4,53,16
